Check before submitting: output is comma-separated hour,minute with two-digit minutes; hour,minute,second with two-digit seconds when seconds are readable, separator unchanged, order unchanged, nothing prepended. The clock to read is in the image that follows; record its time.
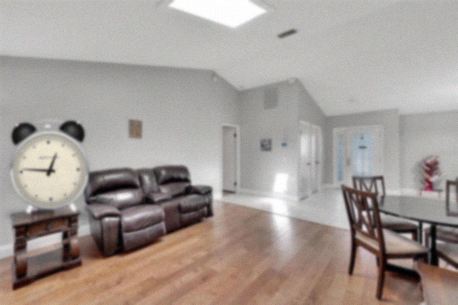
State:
12,46
